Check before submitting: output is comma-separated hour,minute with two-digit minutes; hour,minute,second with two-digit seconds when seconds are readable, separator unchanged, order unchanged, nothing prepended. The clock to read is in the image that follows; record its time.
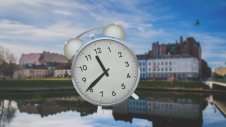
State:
11,41
